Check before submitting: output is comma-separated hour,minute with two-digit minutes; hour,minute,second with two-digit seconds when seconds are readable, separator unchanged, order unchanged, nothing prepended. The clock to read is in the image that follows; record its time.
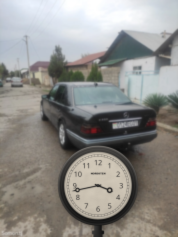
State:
3,43
